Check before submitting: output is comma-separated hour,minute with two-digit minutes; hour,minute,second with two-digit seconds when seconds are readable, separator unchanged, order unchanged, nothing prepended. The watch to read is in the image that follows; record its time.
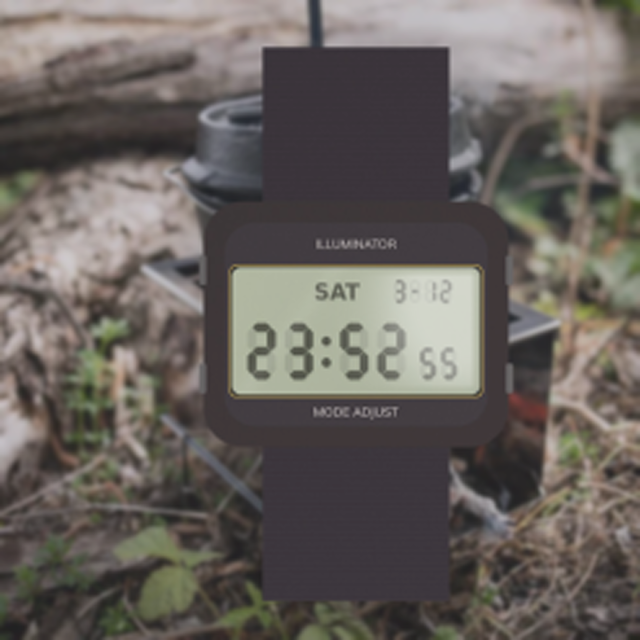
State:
23,52,55
